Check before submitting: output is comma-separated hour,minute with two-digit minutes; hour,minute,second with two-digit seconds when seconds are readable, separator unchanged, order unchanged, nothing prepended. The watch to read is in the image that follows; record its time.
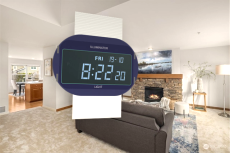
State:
8,22,20
